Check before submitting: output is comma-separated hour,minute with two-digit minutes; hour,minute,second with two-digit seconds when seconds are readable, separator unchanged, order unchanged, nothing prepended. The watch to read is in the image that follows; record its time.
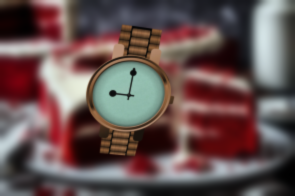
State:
9,00
